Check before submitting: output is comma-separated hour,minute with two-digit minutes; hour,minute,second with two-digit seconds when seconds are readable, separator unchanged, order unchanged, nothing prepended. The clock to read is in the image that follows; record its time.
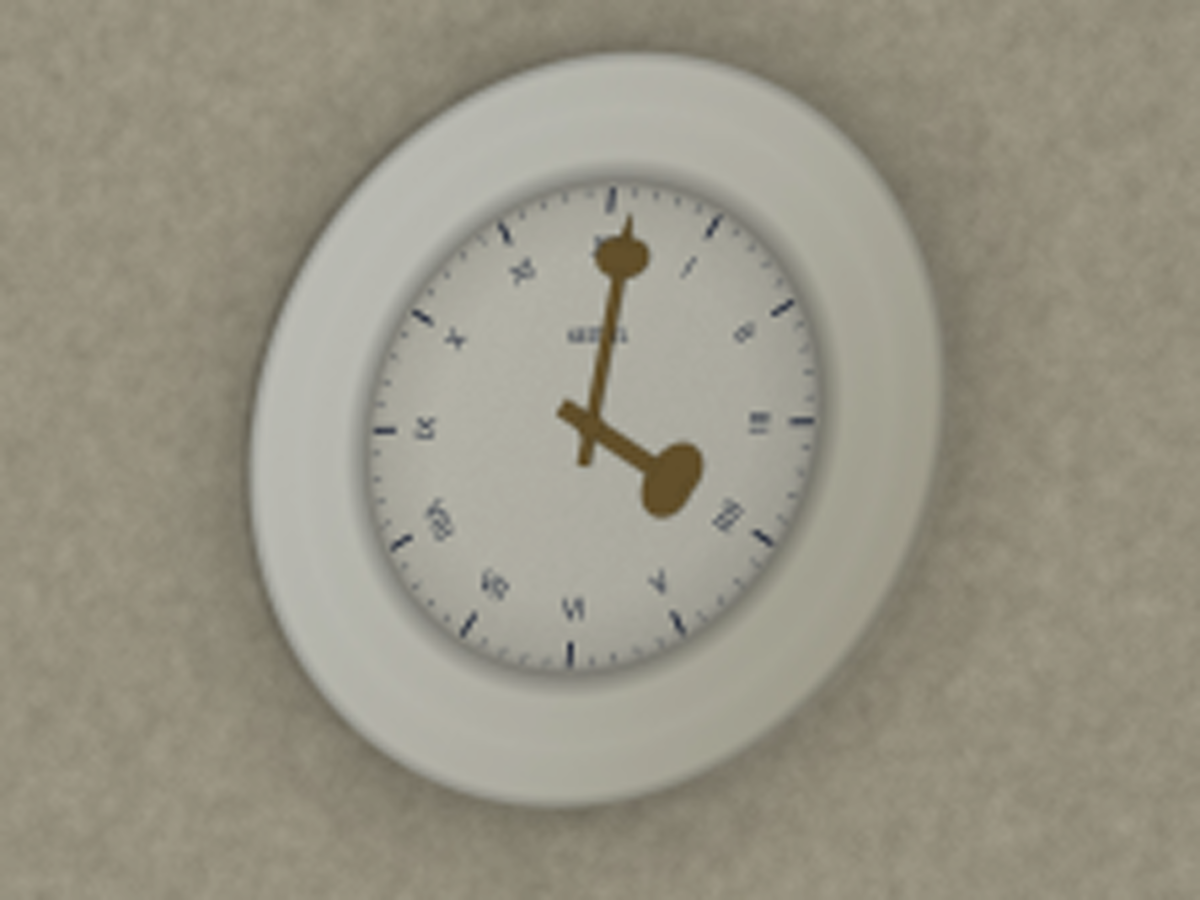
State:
4,01
